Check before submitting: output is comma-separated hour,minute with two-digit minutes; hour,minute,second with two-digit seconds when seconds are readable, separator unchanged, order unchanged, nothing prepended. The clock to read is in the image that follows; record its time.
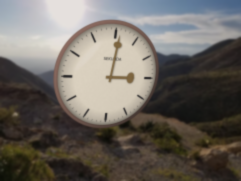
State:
3,01
